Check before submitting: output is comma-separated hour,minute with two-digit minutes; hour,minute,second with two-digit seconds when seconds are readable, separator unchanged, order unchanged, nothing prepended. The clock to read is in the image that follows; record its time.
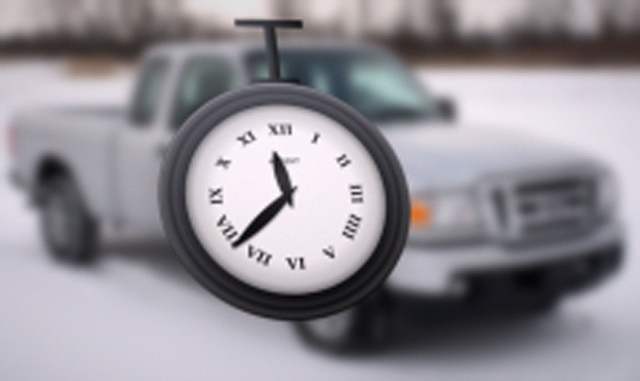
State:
11,38
